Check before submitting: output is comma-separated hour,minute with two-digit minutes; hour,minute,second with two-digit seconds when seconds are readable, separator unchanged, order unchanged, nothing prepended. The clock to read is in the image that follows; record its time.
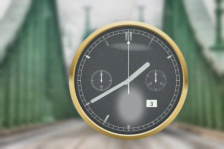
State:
1,40
